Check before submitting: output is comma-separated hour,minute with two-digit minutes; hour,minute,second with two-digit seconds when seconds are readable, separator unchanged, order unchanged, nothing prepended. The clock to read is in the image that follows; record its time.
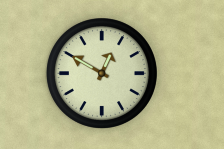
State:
12,50
